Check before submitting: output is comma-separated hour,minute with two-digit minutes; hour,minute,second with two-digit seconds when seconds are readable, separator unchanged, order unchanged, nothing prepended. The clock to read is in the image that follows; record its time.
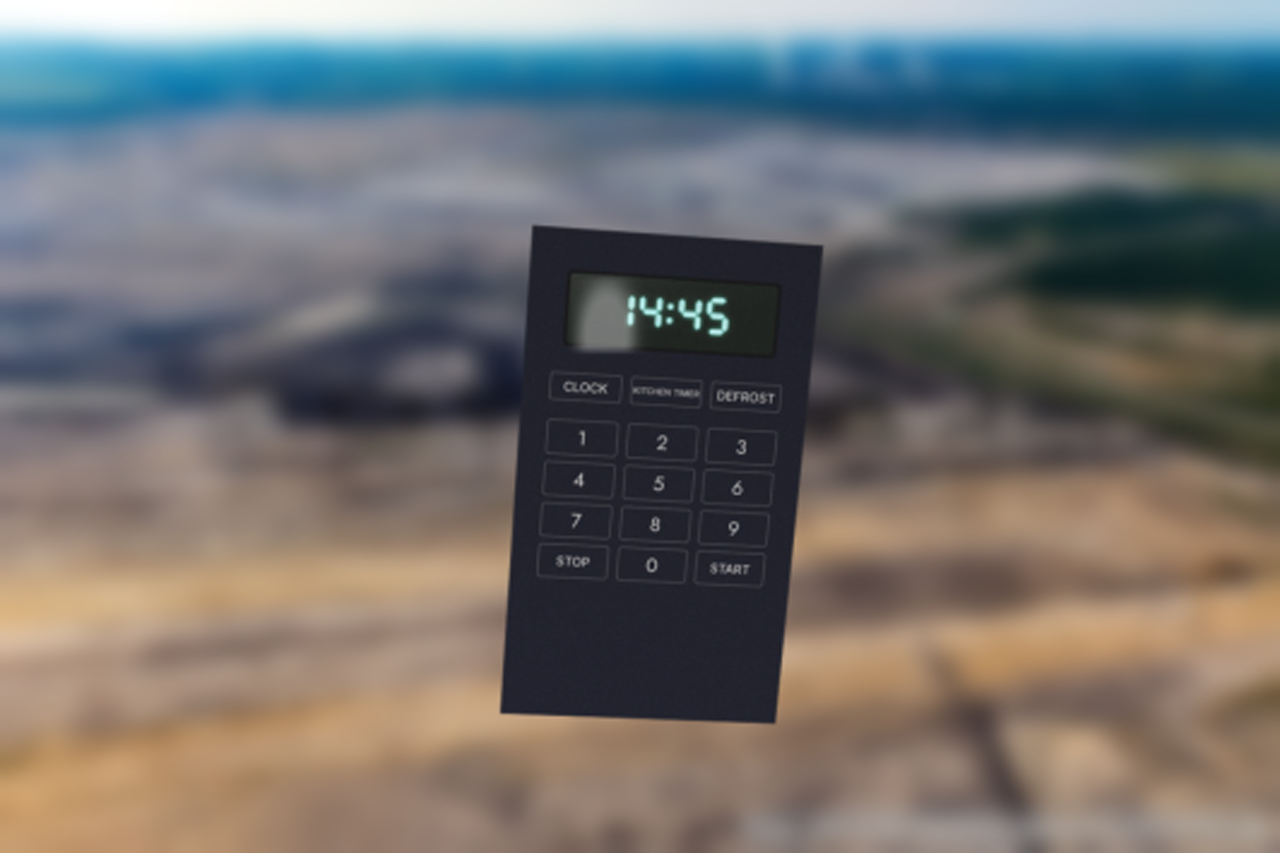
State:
14,45
